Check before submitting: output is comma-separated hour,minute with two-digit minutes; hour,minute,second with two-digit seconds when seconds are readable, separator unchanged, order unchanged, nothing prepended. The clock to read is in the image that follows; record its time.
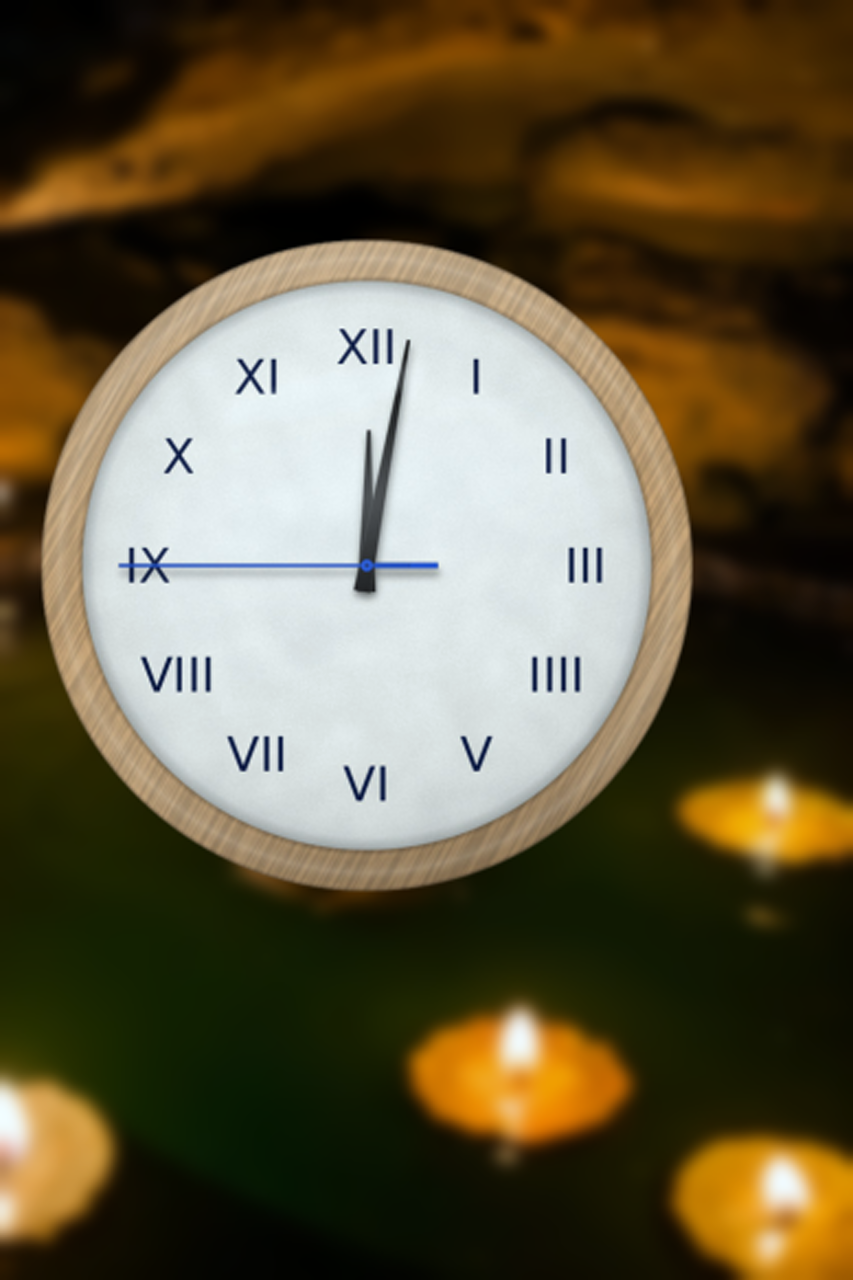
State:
12,01,45
